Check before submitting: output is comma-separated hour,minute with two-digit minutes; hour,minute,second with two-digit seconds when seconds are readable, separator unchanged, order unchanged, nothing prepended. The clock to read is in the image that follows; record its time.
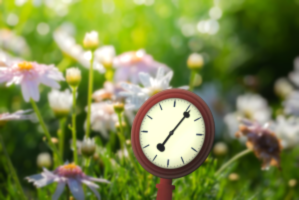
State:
7,06
